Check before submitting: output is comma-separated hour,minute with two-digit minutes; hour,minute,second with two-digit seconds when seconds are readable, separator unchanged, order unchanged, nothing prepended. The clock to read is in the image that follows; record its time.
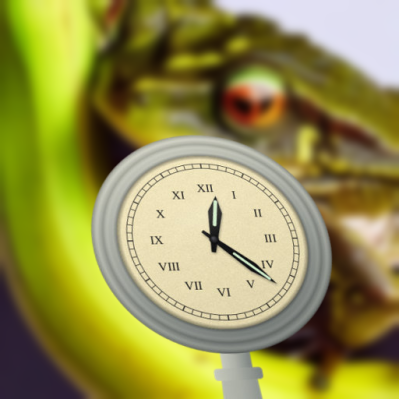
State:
12,22
